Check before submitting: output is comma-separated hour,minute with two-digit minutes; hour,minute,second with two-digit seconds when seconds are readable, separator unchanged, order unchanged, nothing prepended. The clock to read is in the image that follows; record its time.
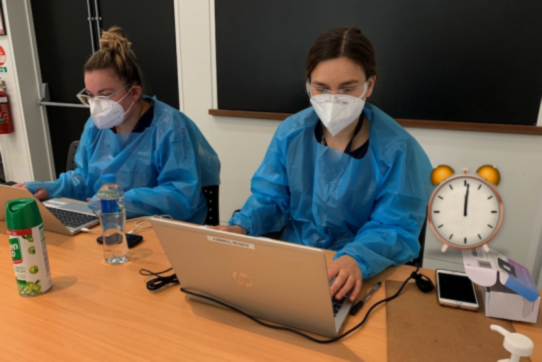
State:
12,01
